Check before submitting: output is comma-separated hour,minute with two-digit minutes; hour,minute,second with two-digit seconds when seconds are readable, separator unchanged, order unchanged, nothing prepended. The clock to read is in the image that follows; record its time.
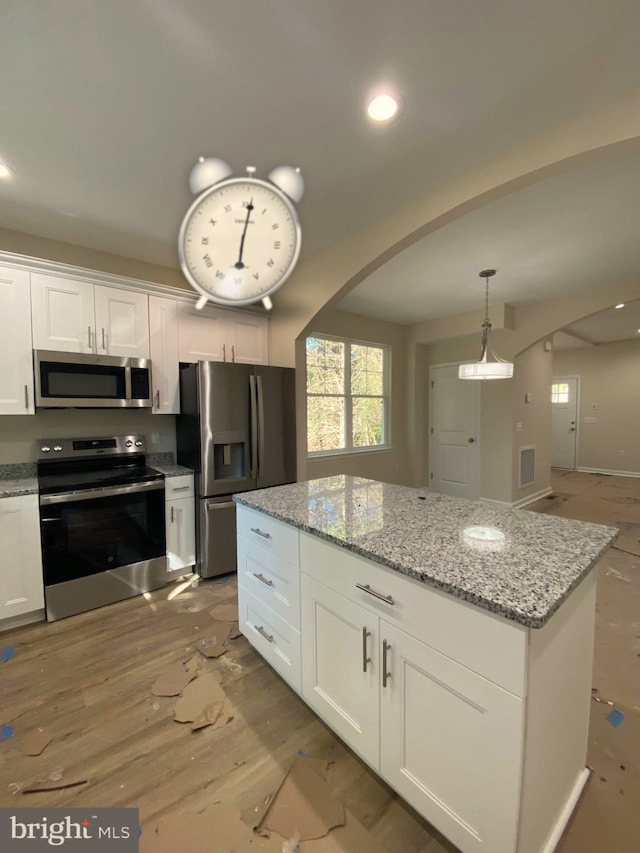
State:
6,01
